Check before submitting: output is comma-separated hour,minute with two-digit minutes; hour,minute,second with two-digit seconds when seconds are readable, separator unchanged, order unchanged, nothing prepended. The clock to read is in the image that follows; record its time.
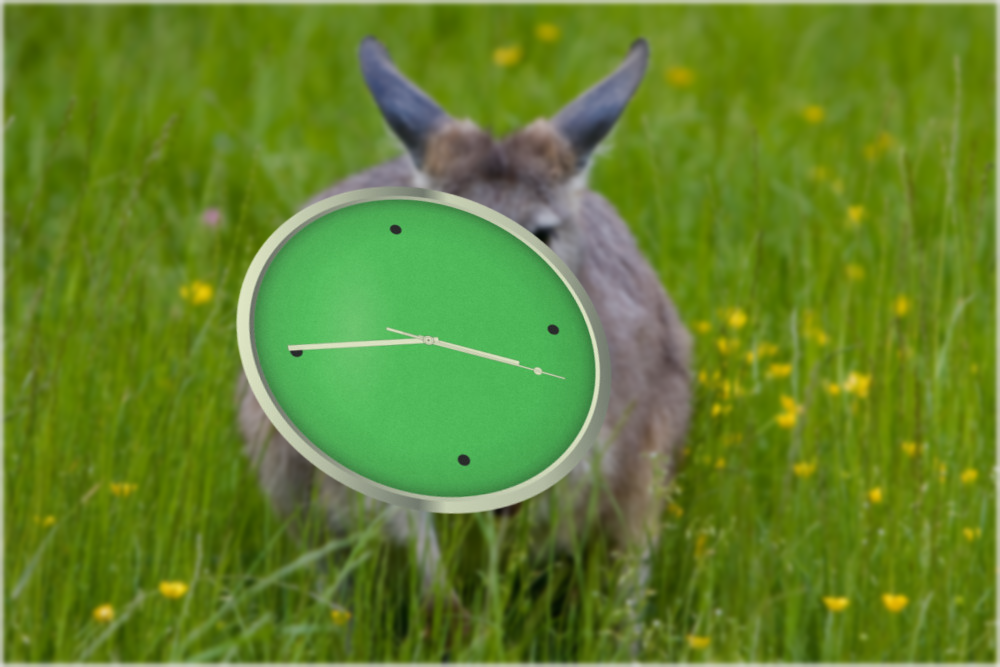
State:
3,45,19
